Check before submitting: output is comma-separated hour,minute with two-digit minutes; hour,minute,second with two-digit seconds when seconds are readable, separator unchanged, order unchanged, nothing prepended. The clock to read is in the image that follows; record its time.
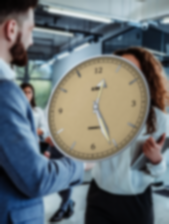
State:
12,26
